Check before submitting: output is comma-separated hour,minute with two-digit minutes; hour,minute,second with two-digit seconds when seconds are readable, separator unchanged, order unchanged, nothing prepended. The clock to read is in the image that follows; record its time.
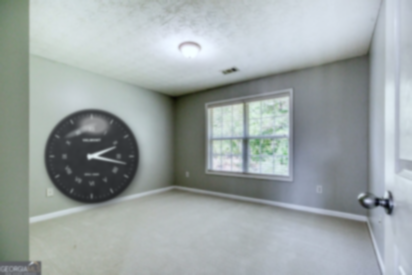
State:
2,17
